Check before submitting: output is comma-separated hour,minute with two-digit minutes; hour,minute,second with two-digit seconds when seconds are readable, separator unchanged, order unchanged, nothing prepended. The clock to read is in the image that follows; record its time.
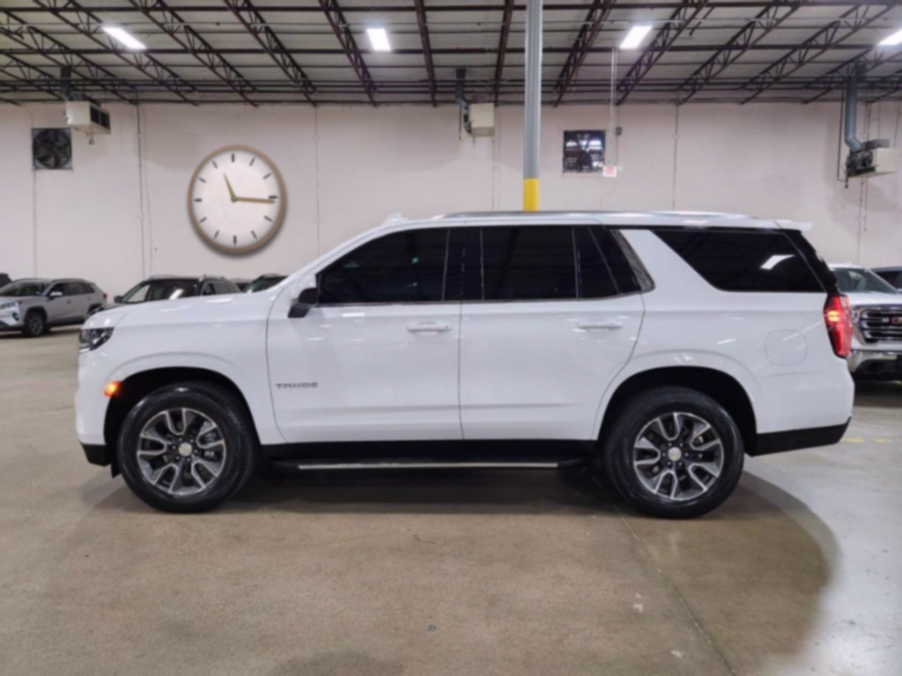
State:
11,16
